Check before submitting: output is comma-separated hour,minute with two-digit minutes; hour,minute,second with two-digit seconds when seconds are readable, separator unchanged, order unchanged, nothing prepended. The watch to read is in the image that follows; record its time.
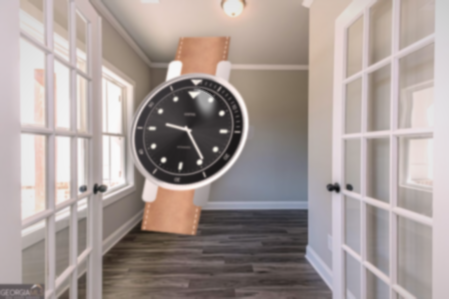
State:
9,24
